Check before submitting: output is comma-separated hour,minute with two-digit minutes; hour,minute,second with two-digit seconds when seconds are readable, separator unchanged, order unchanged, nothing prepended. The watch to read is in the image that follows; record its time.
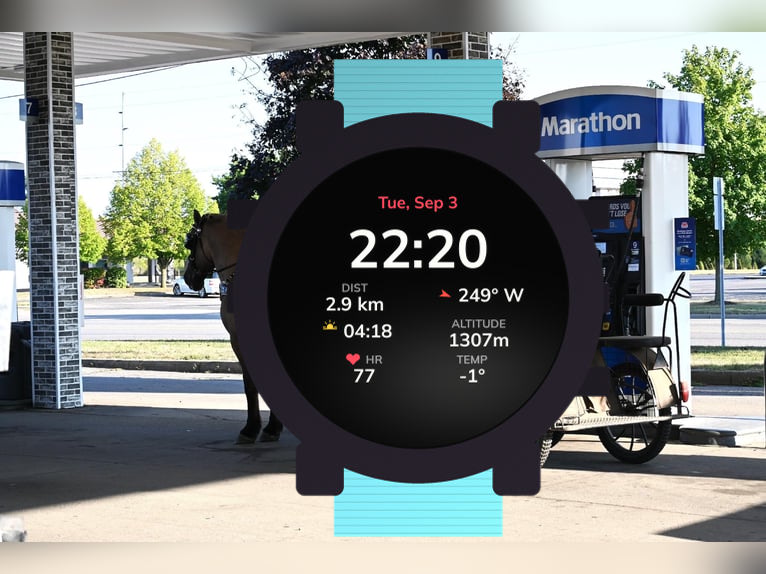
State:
22,20
